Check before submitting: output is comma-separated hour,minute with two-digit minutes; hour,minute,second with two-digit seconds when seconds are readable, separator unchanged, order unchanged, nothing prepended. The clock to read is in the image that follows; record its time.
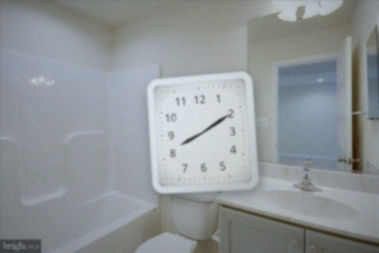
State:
8,10
